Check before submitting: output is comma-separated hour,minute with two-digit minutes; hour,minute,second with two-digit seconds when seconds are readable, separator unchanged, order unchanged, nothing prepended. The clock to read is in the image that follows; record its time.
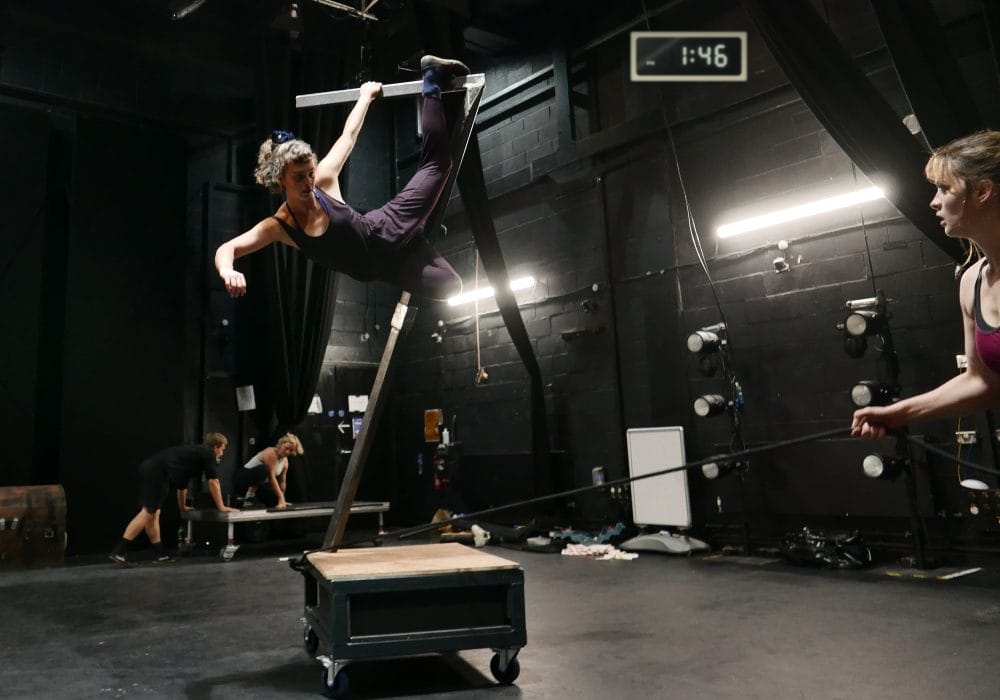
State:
1,46
